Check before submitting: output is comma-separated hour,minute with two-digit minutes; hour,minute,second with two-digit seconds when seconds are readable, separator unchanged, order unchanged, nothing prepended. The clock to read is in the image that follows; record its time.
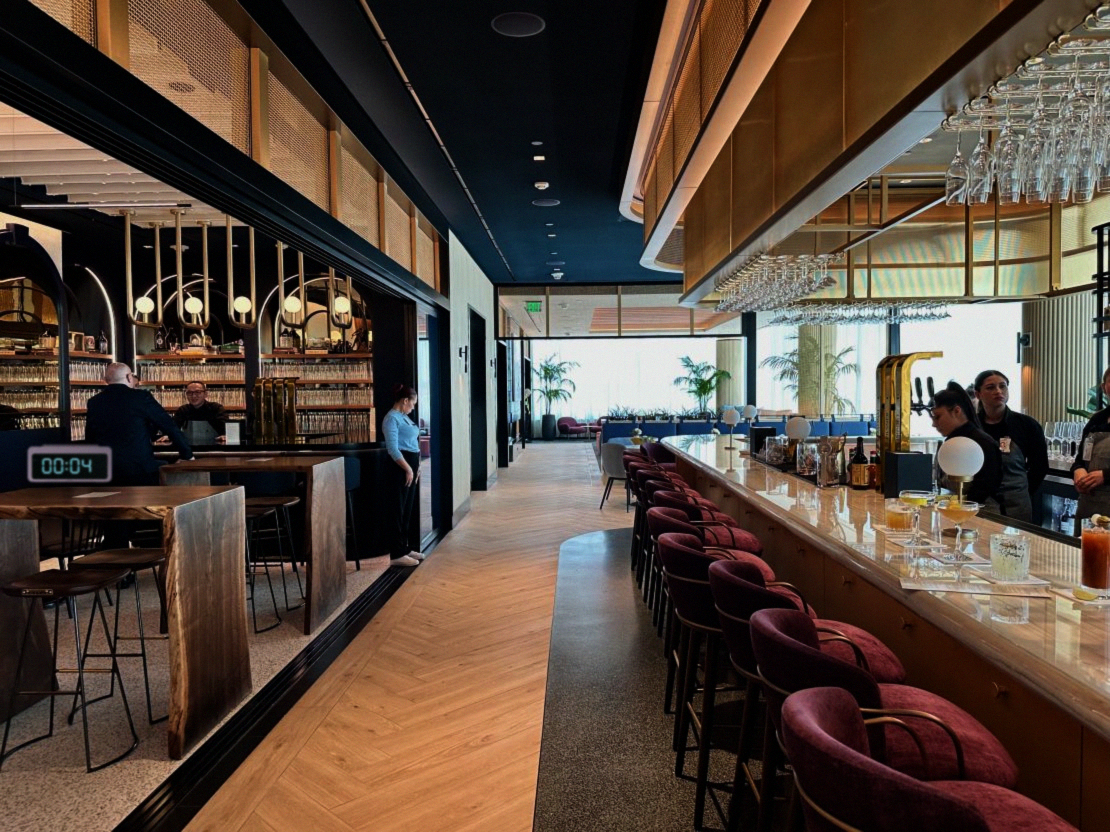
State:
0,04
